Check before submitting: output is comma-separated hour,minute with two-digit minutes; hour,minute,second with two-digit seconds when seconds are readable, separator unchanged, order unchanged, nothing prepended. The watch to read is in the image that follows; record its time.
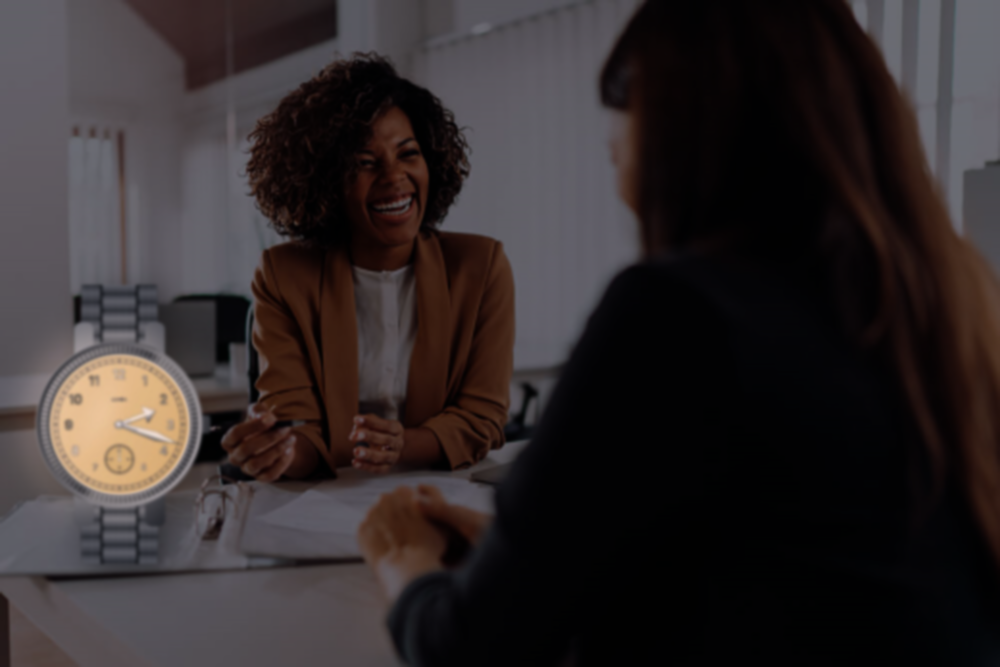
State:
2,18
